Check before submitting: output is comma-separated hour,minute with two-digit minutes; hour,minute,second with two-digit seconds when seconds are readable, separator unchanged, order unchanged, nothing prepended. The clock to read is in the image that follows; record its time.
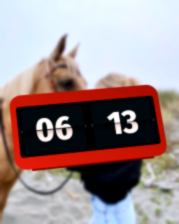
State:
6,13
